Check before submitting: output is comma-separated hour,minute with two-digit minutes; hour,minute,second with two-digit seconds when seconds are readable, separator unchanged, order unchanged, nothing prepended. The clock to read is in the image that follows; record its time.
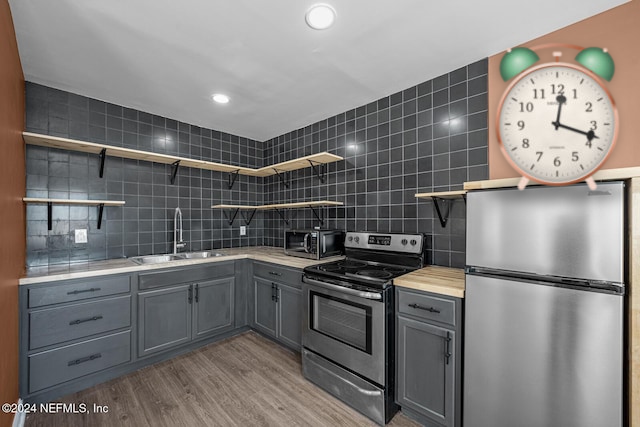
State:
12,18
